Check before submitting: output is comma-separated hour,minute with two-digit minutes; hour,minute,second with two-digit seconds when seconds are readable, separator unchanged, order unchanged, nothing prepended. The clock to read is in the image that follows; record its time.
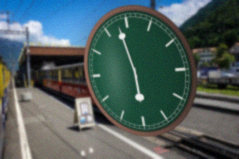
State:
5,58
